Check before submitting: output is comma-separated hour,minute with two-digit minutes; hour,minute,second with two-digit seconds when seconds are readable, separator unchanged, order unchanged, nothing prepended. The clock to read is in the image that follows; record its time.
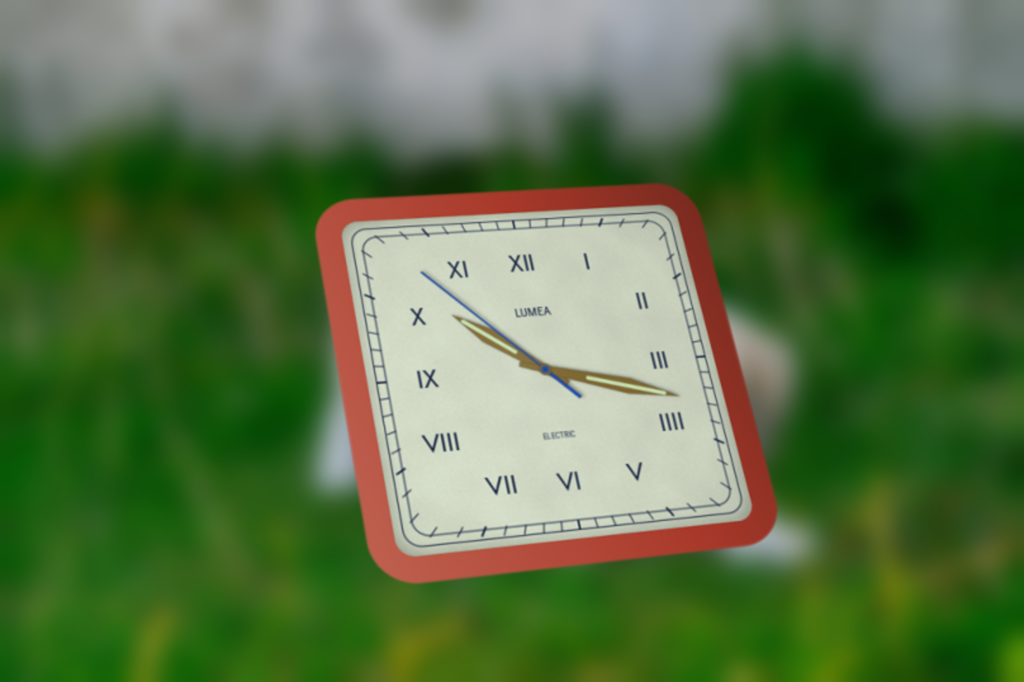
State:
10,17,53
